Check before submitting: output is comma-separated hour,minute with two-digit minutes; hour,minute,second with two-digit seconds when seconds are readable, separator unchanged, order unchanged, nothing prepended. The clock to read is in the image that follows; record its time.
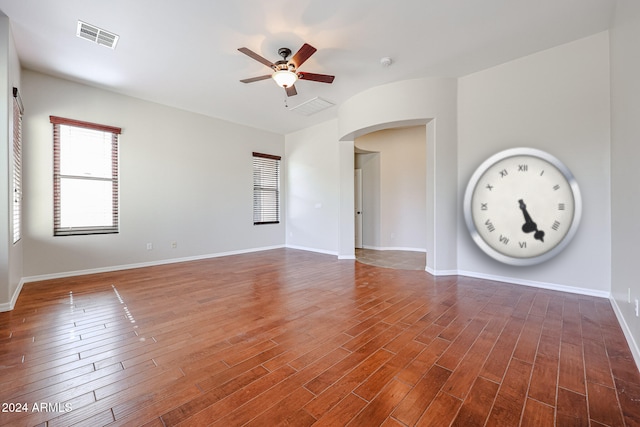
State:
5,25
